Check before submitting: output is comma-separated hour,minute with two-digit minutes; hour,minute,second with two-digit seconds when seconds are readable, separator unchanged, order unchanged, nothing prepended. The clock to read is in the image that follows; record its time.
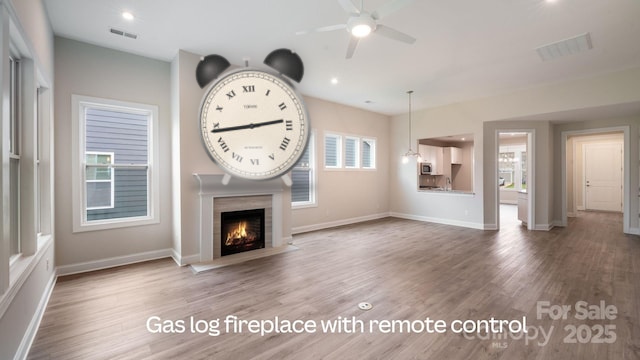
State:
2,44
